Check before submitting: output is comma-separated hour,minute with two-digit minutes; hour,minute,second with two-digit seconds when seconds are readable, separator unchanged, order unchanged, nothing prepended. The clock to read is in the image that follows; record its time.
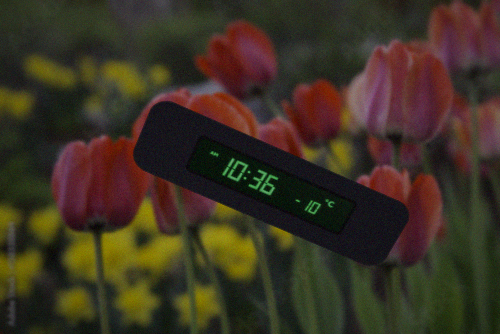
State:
10,36
